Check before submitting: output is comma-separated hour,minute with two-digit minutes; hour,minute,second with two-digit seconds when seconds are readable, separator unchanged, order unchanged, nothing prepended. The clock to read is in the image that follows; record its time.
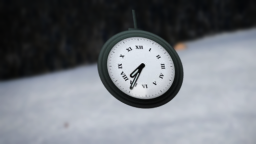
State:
7,35
